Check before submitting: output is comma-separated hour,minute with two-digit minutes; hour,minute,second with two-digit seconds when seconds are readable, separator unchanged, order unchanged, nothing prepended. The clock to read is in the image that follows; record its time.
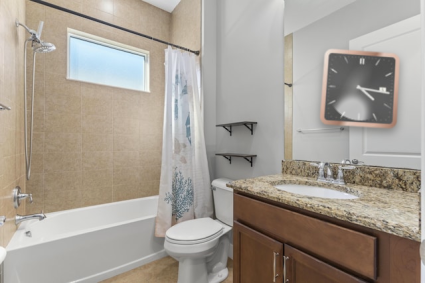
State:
4,16
